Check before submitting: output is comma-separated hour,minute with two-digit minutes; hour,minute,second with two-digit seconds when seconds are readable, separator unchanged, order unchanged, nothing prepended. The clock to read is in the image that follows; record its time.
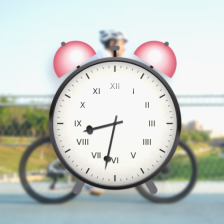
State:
8,32
